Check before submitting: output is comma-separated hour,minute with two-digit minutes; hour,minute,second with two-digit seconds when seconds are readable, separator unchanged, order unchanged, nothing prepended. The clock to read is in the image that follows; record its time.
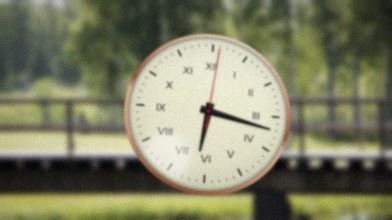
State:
6,17,01
